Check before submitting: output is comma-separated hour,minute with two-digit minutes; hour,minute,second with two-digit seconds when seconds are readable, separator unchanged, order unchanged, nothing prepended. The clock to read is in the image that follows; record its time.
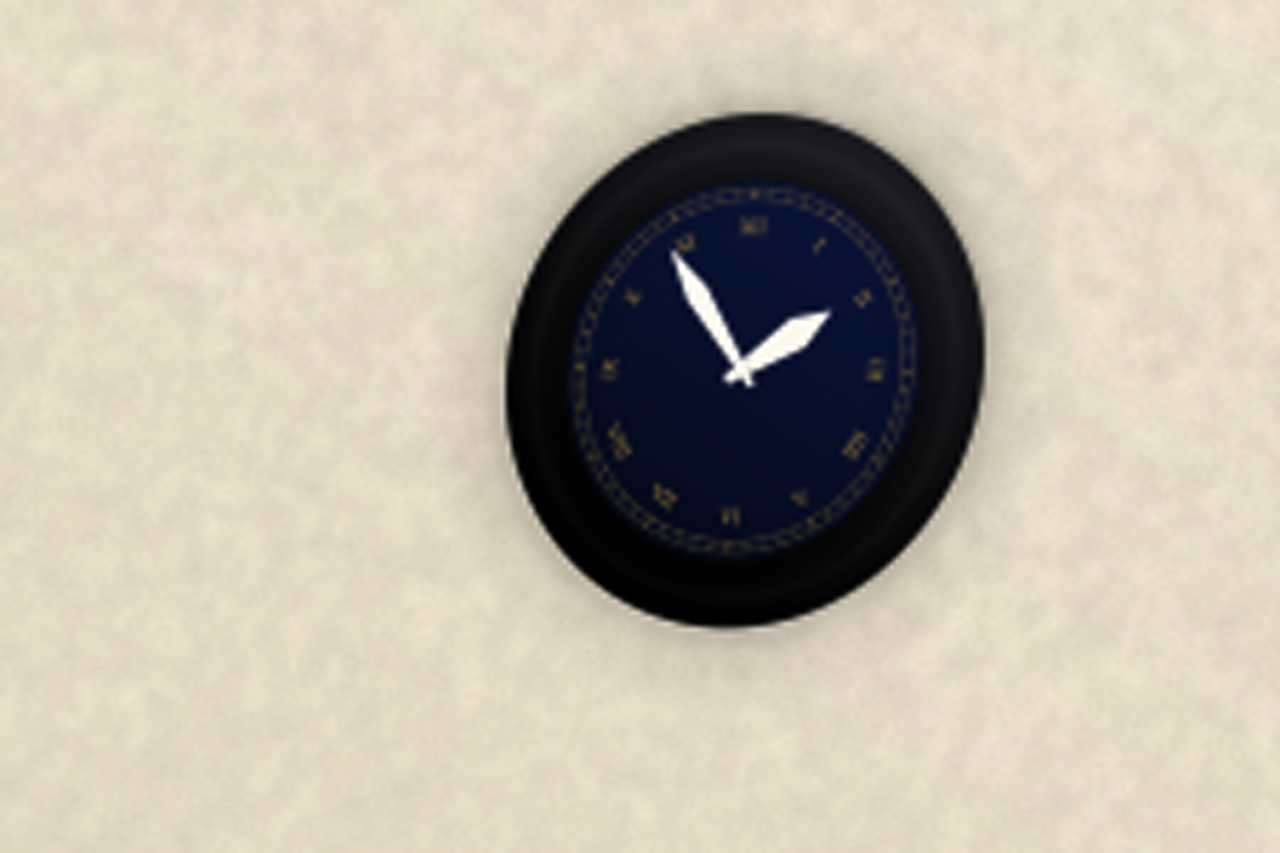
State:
1,54
